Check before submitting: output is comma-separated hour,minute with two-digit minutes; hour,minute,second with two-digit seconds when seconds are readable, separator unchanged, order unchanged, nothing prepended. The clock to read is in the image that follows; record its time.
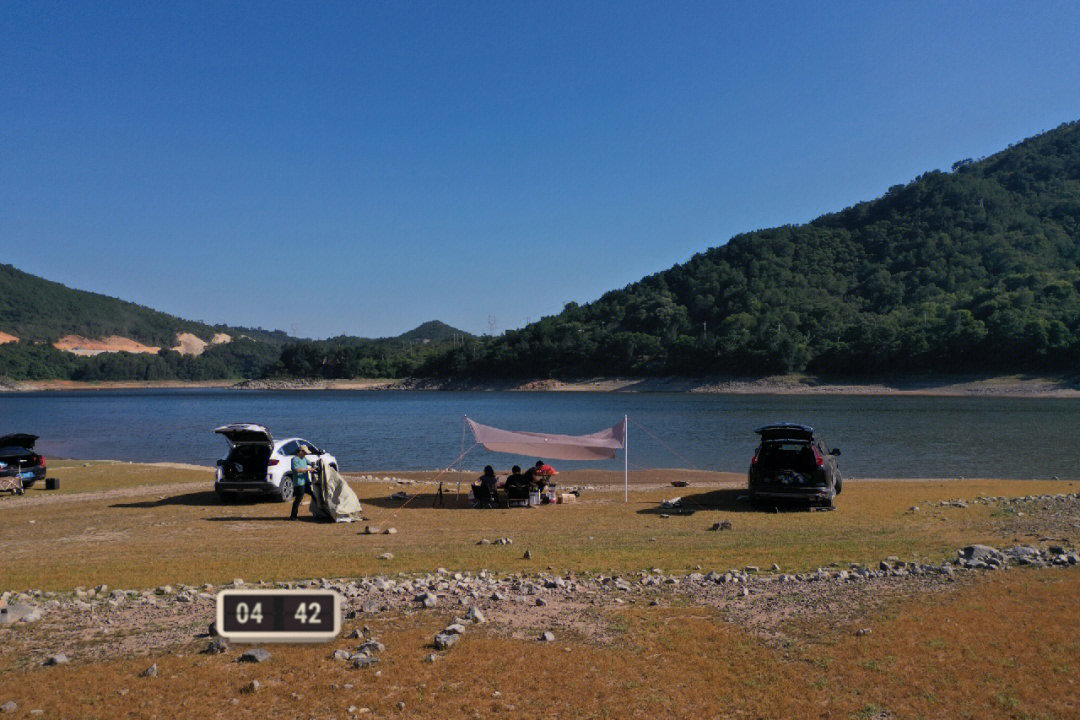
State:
4,42
